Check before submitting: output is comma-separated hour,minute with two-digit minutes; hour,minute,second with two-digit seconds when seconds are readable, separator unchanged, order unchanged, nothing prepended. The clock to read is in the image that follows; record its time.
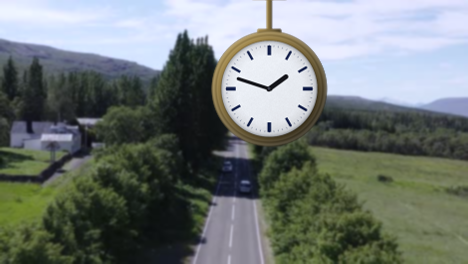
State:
1,48
